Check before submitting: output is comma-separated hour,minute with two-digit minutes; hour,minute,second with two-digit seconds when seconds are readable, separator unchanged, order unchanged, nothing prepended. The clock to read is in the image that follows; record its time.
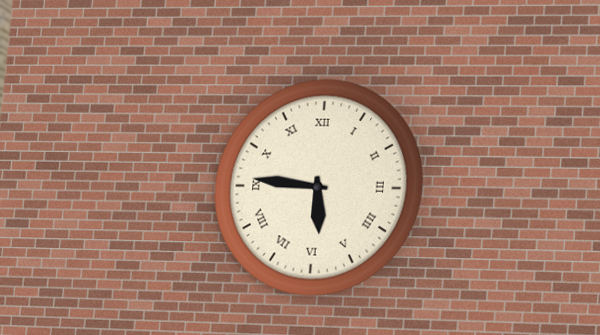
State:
5,46
